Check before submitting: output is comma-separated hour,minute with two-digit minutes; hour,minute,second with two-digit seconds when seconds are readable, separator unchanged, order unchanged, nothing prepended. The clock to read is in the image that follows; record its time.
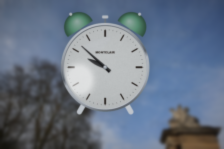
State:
9,52
